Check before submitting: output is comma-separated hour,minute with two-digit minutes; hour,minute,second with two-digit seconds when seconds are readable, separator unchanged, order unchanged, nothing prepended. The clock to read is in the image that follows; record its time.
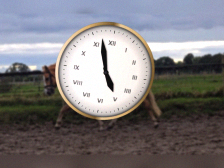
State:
4,57
